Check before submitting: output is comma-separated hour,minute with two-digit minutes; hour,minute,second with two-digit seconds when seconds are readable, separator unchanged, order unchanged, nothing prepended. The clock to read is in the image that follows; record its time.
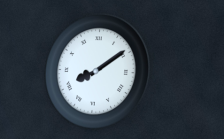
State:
8,09
